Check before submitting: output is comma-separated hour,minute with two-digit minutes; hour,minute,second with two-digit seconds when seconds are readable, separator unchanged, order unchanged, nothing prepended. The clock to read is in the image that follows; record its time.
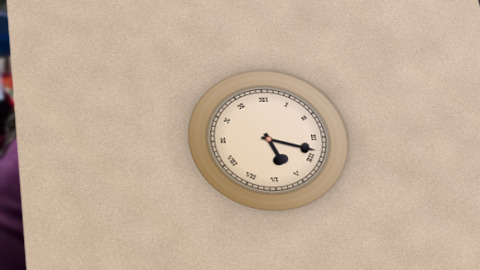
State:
5,18
